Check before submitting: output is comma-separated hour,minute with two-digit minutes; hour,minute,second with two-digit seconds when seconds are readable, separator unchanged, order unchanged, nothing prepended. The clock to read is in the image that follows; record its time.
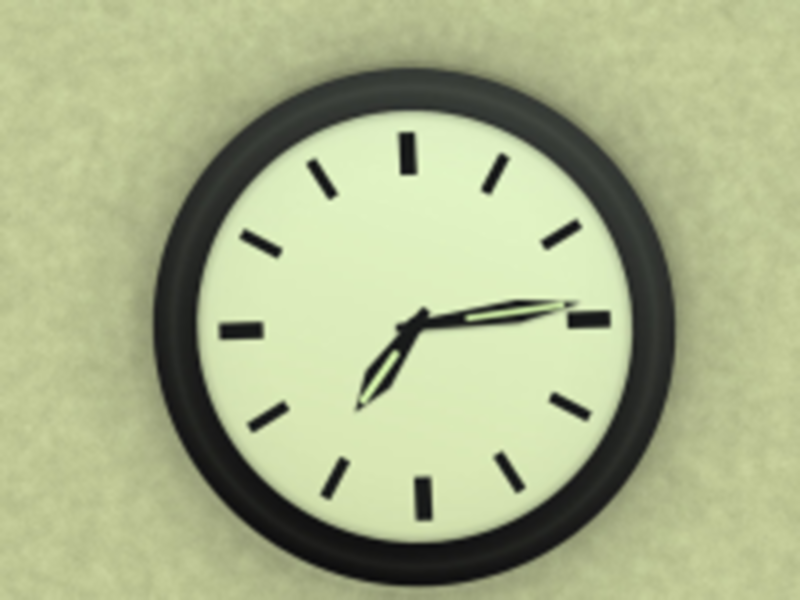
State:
7,14
